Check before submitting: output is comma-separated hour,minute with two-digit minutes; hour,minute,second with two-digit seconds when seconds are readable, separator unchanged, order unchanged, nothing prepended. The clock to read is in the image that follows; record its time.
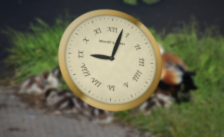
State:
9,03
